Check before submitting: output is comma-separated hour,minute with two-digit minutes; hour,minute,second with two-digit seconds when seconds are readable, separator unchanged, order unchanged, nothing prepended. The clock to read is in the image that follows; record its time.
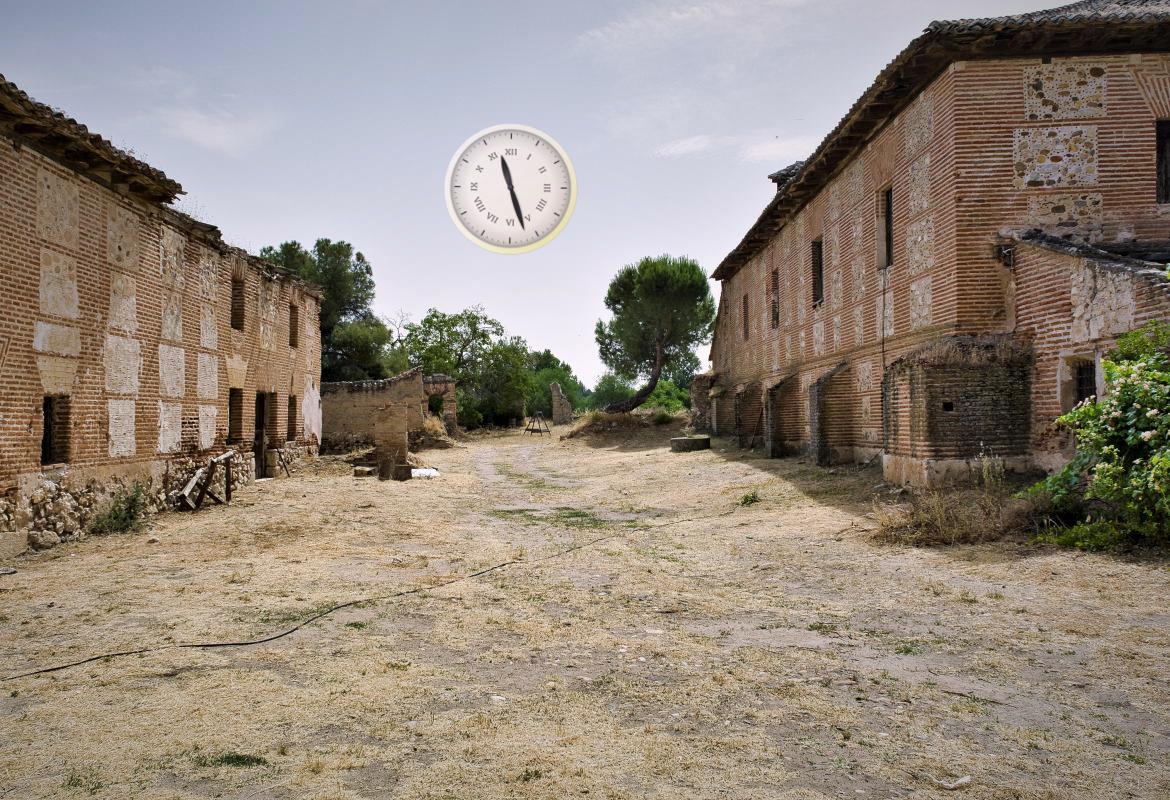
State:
11,27
